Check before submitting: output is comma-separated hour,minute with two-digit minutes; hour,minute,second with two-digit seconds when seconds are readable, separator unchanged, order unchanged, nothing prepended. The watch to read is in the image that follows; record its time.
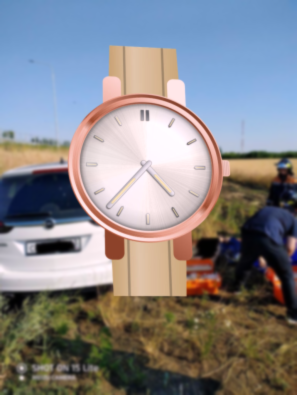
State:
4,37
